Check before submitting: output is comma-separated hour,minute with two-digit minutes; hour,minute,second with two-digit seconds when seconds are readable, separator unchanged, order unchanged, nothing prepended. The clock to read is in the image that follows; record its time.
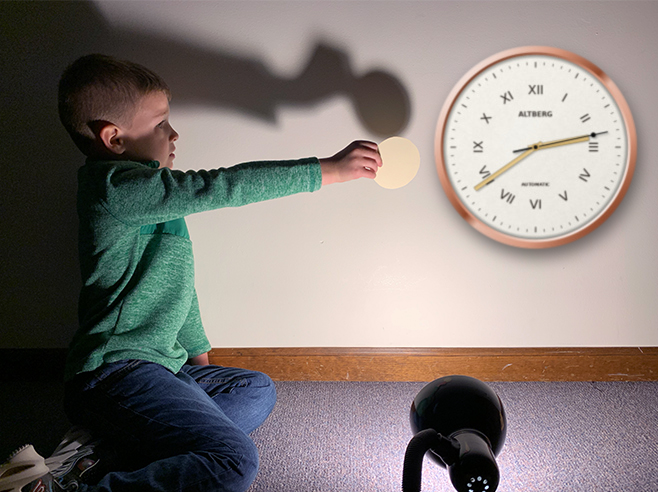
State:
2,39,13
